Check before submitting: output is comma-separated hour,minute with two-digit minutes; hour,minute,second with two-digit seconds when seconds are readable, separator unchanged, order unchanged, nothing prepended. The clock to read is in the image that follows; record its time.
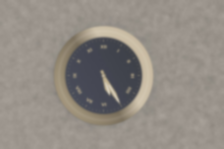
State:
5,25
